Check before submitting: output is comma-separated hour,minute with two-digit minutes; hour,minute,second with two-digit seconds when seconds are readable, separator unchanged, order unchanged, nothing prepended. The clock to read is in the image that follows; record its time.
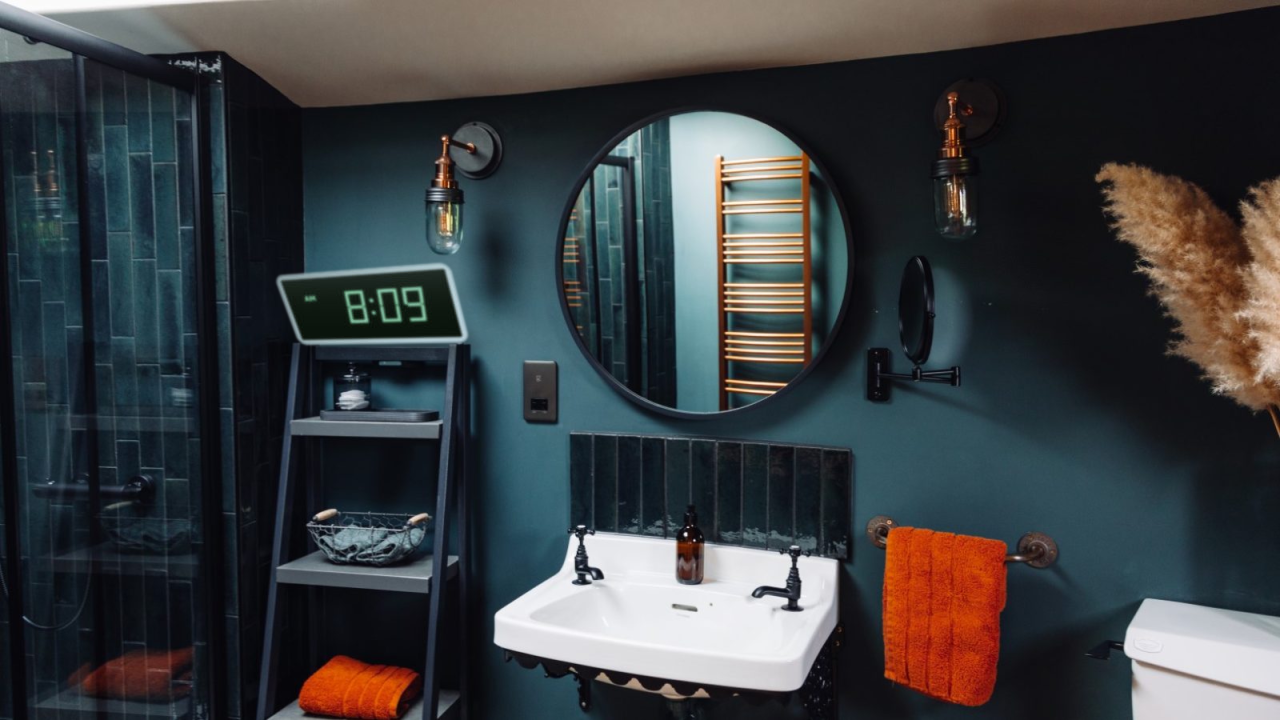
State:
8,09
